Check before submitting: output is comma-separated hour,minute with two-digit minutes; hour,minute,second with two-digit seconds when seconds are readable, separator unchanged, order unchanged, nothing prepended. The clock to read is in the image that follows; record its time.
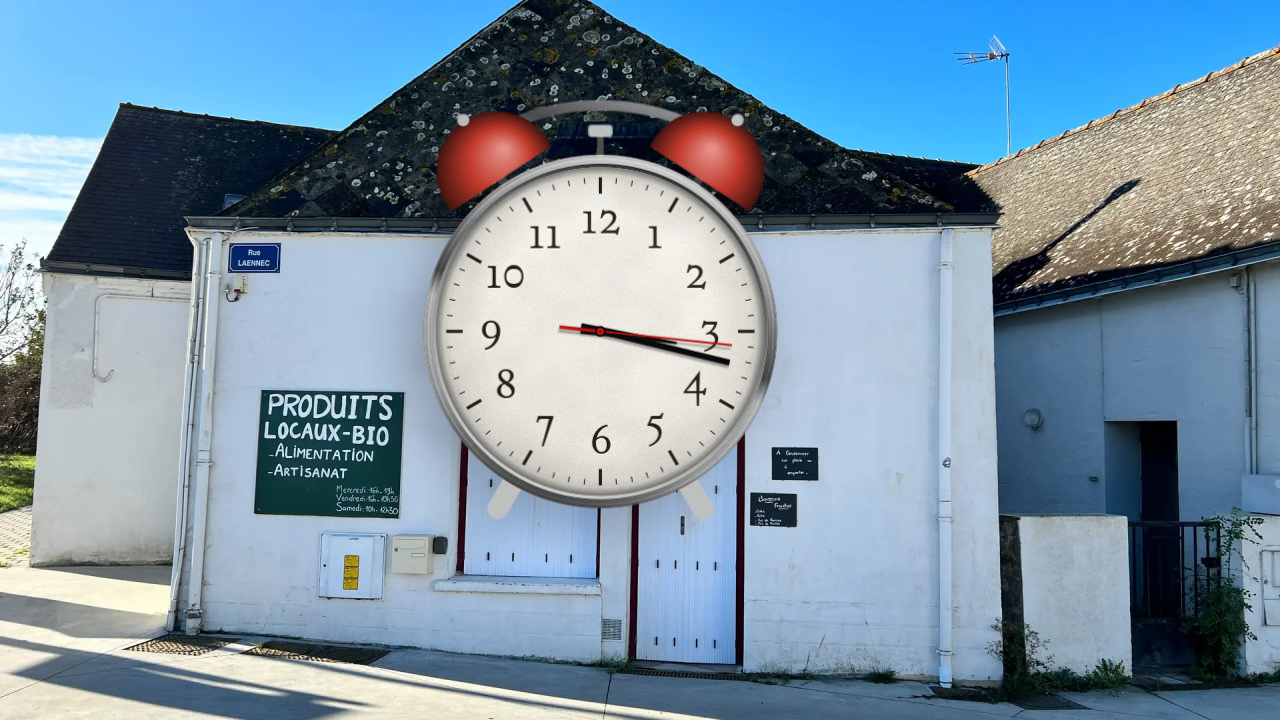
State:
3,17,16
